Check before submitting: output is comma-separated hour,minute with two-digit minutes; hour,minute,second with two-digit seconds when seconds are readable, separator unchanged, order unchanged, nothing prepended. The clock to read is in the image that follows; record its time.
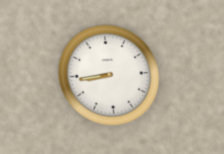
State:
8,44
